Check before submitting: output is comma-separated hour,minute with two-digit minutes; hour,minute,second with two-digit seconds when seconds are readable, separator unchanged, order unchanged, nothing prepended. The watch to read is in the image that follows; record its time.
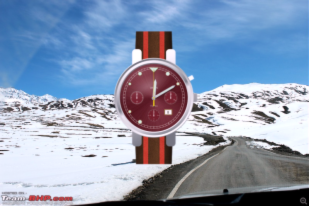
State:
12,10
